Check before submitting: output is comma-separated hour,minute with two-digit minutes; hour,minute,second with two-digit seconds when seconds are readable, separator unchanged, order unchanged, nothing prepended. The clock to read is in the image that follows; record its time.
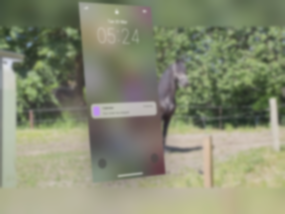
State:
5,24
